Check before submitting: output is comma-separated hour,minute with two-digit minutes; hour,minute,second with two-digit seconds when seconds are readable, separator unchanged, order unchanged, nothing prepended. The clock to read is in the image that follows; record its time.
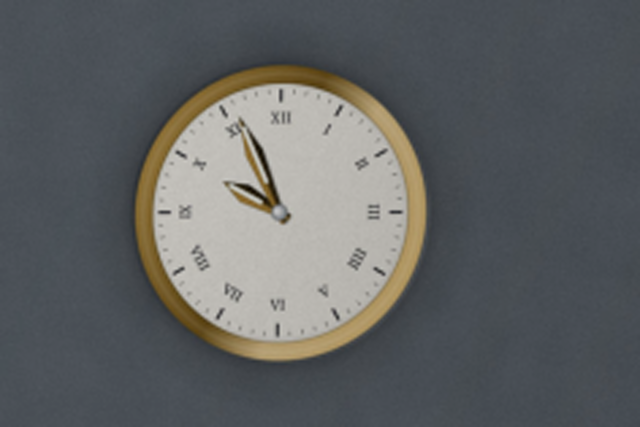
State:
9,56
